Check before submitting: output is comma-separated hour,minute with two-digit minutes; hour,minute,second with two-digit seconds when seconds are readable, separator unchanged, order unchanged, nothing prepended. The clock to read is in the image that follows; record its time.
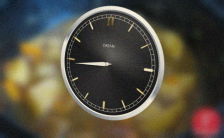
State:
8,44
